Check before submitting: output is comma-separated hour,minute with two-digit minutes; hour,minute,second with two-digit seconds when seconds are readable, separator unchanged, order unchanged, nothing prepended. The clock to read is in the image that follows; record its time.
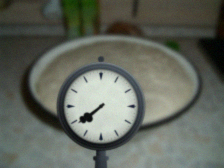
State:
7,39
